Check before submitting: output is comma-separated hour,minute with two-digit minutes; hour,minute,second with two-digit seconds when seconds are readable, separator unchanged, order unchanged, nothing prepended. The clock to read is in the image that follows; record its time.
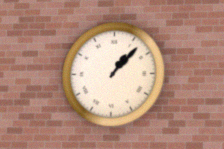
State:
1,07
